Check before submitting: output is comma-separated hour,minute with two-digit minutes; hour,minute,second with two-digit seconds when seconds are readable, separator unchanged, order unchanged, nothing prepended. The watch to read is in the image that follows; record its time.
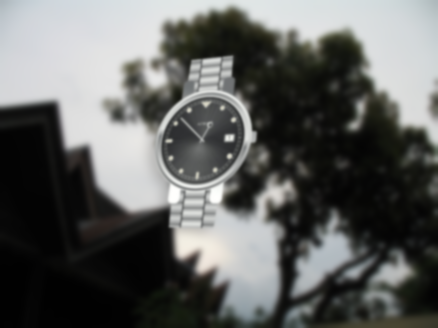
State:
12,52
